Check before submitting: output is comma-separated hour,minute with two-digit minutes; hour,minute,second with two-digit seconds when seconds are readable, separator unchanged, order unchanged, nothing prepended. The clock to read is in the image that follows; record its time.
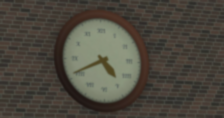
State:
4,41
